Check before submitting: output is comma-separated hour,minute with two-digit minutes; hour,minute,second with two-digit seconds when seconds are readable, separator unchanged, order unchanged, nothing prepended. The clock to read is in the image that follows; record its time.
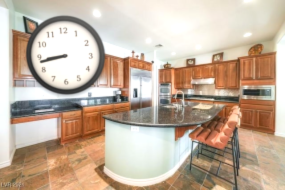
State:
8,43
